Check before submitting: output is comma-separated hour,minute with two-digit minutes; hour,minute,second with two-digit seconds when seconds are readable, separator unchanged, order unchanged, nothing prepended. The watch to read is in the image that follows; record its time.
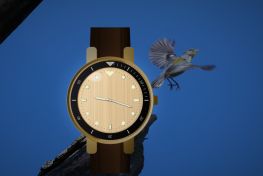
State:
9,18
